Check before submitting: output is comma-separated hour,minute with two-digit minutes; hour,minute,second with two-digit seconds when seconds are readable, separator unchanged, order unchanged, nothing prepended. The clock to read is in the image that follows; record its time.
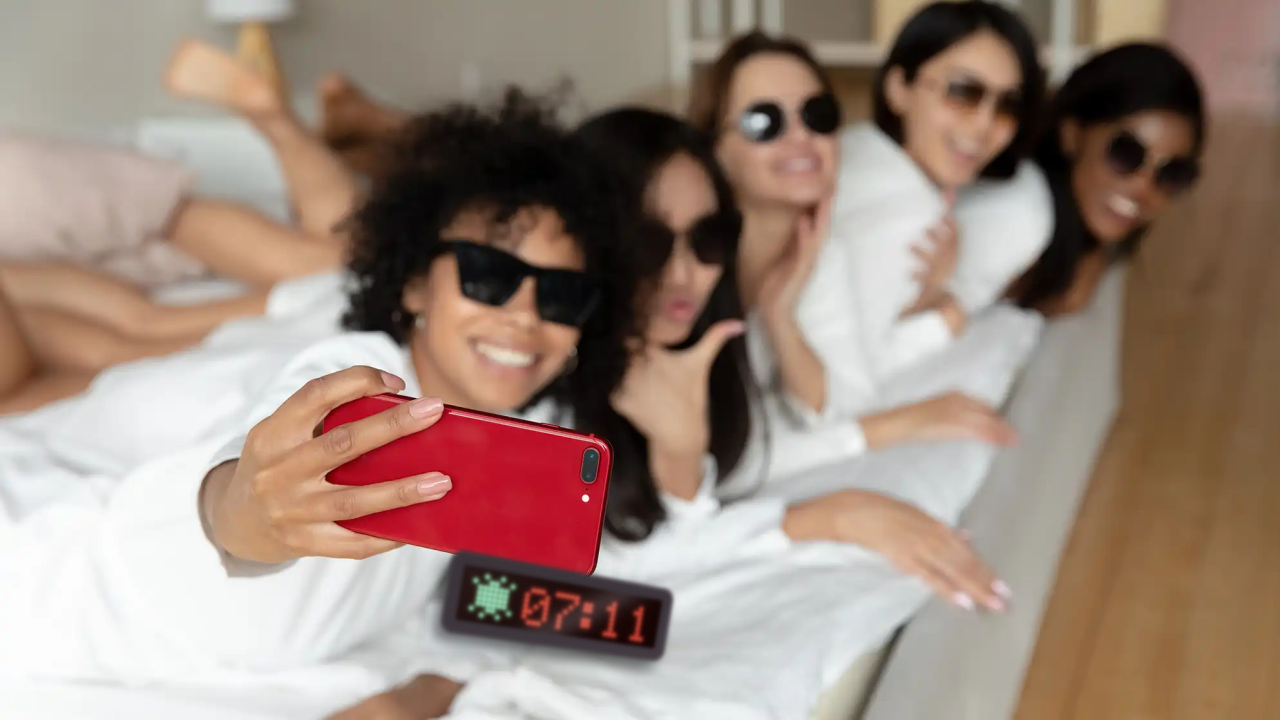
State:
7,11
